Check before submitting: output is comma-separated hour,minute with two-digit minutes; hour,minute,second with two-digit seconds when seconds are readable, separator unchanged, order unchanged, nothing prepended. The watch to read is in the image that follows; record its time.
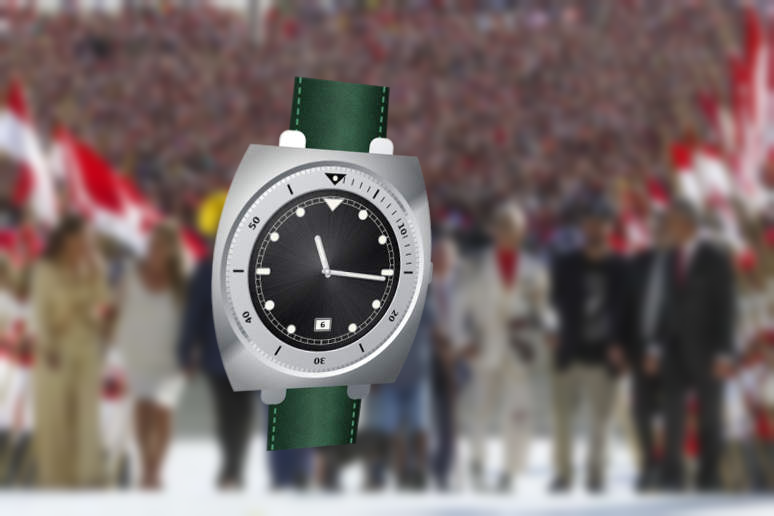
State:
11,16
